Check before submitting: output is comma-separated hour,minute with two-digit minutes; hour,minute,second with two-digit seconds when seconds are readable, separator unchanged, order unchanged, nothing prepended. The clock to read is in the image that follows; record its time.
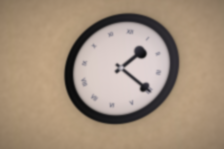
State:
1,20
